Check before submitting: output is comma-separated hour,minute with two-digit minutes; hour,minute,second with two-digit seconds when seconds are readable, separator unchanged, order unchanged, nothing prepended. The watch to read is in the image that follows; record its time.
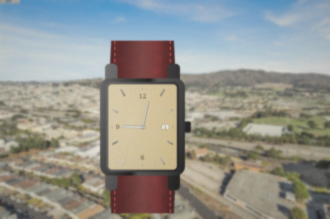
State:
9,02
